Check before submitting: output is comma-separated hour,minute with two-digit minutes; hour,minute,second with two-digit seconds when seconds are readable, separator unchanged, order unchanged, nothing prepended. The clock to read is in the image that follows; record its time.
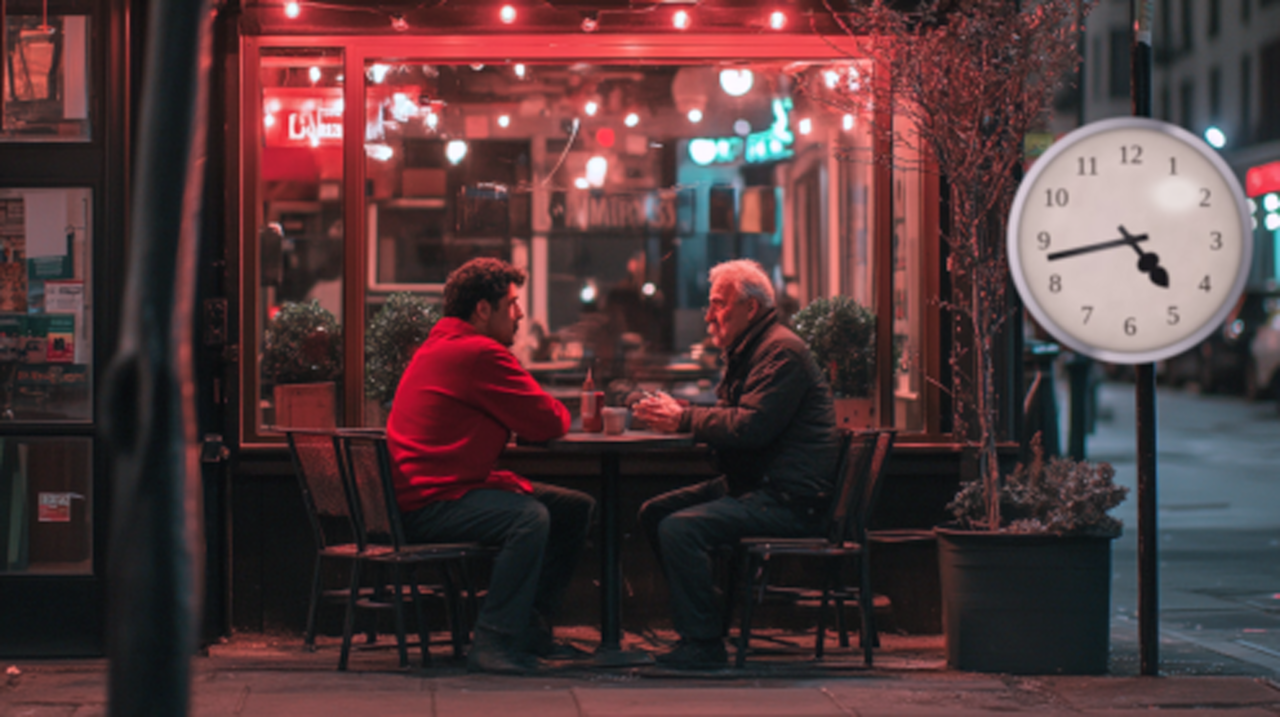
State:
4,43
